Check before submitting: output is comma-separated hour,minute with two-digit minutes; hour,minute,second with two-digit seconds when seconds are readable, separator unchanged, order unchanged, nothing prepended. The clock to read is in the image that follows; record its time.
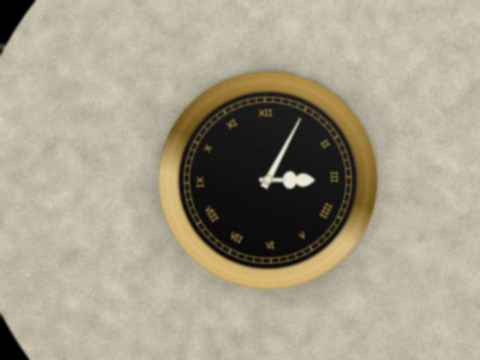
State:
3,05
